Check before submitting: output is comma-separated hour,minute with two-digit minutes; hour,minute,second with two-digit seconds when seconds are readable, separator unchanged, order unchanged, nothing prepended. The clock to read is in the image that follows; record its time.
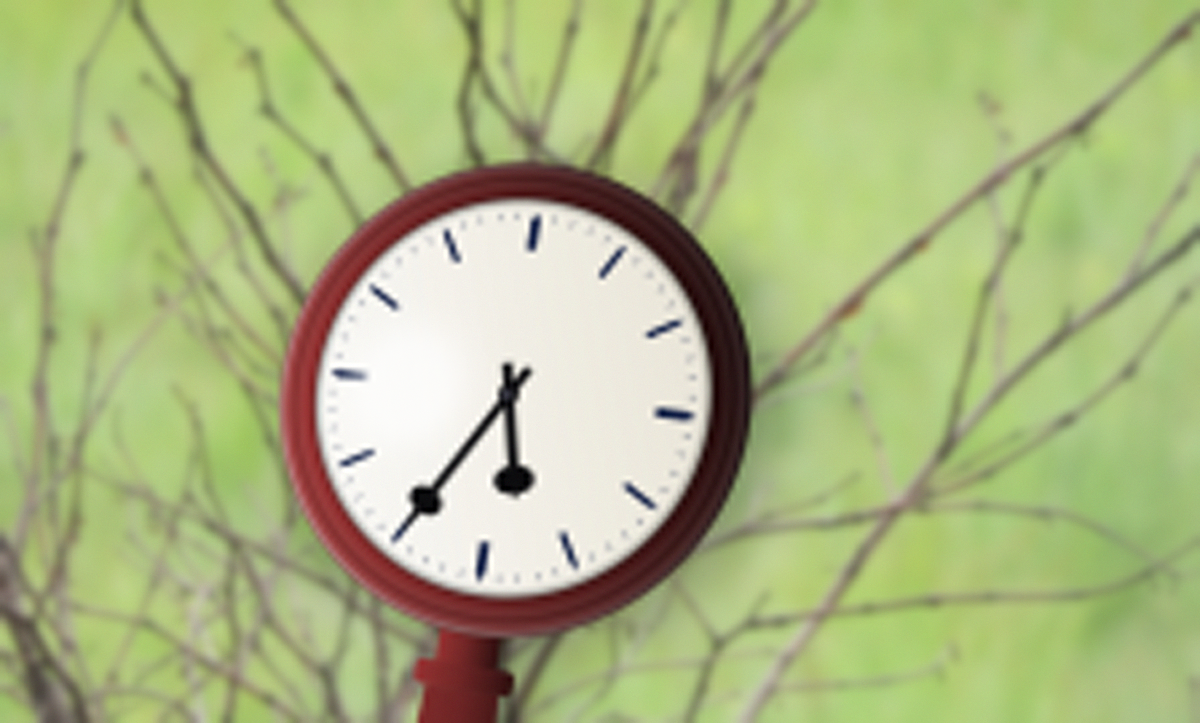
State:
5,35
